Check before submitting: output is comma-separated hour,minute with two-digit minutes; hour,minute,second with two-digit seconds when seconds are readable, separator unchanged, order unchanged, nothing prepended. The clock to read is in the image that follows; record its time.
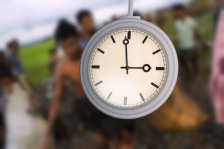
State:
2,59
